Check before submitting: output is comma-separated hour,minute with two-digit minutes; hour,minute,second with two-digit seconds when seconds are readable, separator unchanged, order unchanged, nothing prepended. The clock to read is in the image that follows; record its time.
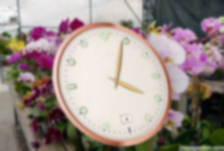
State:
4,04
